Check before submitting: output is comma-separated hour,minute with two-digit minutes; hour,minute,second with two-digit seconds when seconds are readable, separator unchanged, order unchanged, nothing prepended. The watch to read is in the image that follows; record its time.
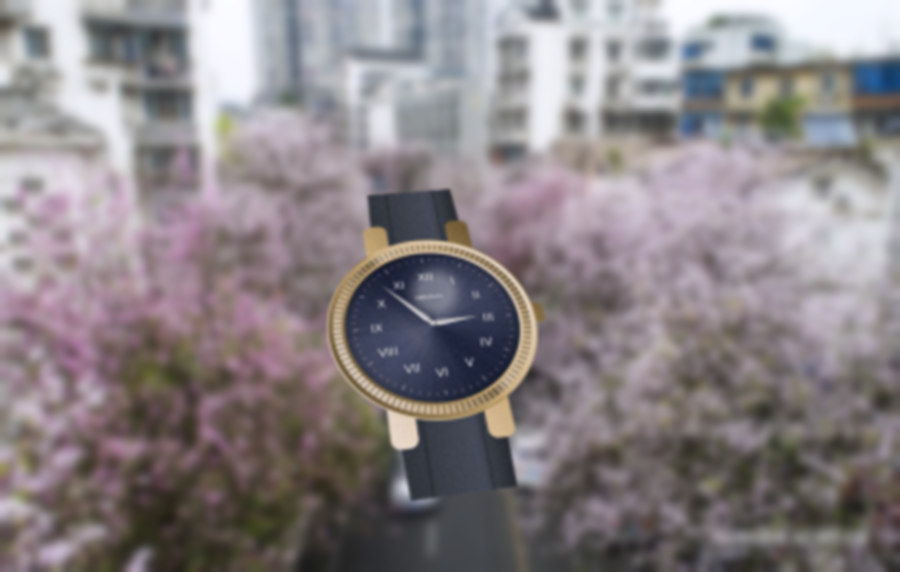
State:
2,53
